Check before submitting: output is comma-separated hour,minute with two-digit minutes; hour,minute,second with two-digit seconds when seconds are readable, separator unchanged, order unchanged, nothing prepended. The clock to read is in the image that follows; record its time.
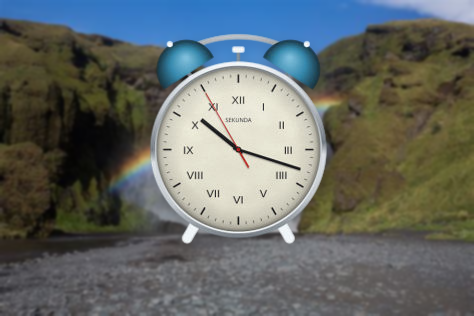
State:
10,17,55
